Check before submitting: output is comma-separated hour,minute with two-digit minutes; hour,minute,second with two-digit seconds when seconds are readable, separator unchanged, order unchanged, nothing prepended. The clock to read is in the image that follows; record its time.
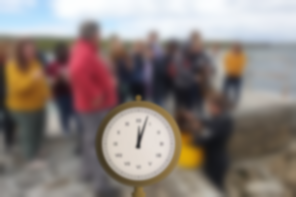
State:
12,03
